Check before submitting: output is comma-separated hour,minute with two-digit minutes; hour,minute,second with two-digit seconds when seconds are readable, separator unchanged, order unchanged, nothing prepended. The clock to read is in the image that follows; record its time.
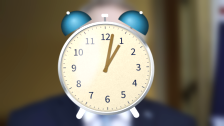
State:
1,02
